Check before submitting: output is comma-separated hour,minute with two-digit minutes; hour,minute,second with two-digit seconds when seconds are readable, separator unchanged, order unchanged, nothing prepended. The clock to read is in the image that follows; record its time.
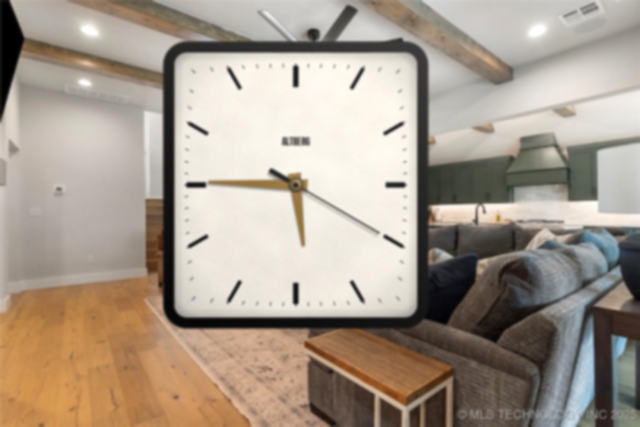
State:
5,45,20
